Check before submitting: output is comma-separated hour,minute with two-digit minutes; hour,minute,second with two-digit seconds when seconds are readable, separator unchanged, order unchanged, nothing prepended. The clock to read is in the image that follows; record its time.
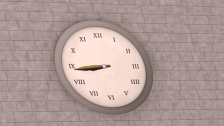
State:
8,44
